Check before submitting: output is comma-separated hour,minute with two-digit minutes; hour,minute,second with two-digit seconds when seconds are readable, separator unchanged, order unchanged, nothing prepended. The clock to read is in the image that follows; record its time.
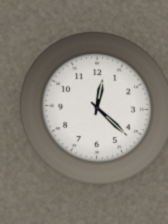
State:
12,22
